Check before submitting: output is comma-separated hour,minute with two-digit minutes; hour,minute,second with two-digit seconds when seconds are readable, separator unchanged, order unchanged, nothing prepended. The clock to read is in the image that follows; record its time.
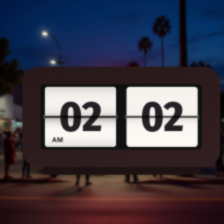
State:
2,02
